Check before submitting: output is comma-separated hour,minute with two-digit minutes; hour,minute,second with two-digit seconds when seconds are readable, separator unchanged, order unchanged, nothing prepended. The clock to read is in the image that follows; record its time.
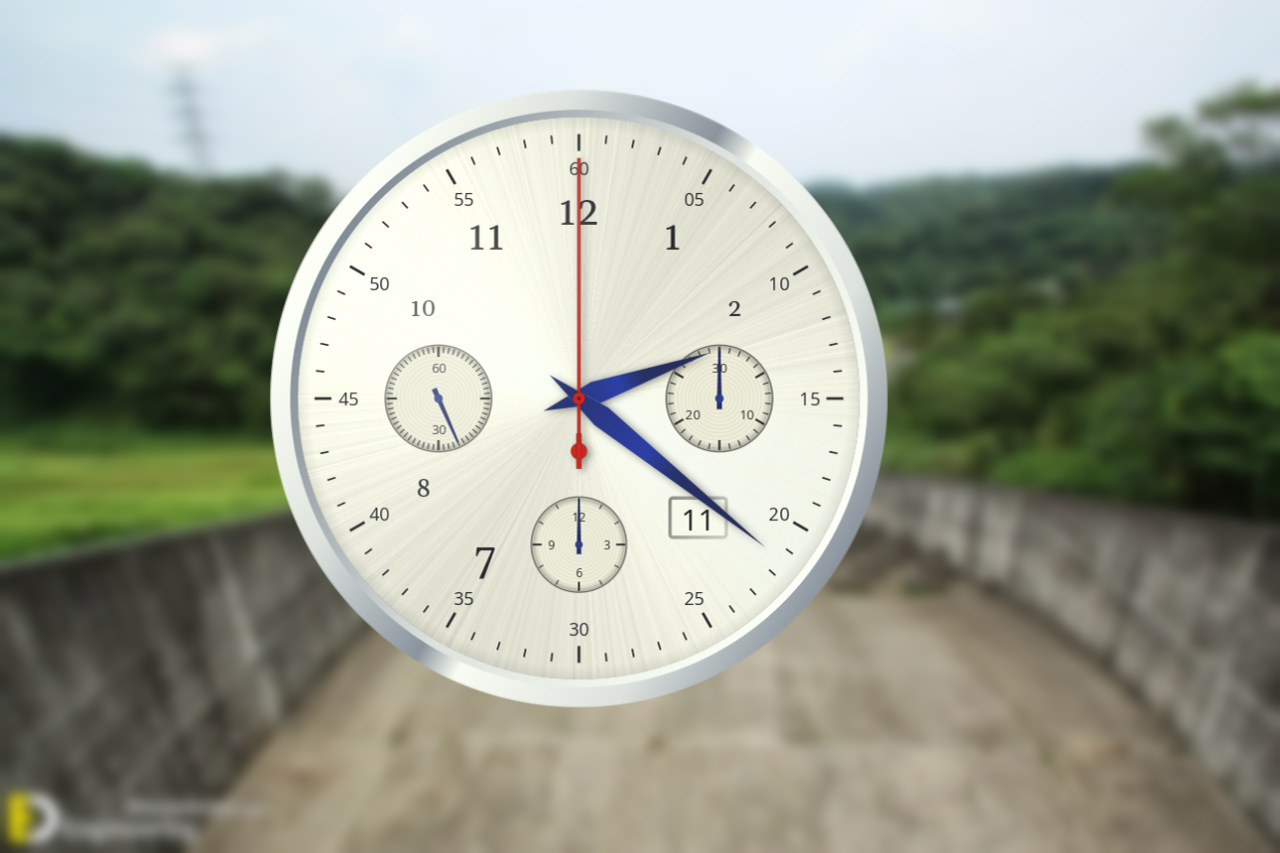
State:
2,21,26
